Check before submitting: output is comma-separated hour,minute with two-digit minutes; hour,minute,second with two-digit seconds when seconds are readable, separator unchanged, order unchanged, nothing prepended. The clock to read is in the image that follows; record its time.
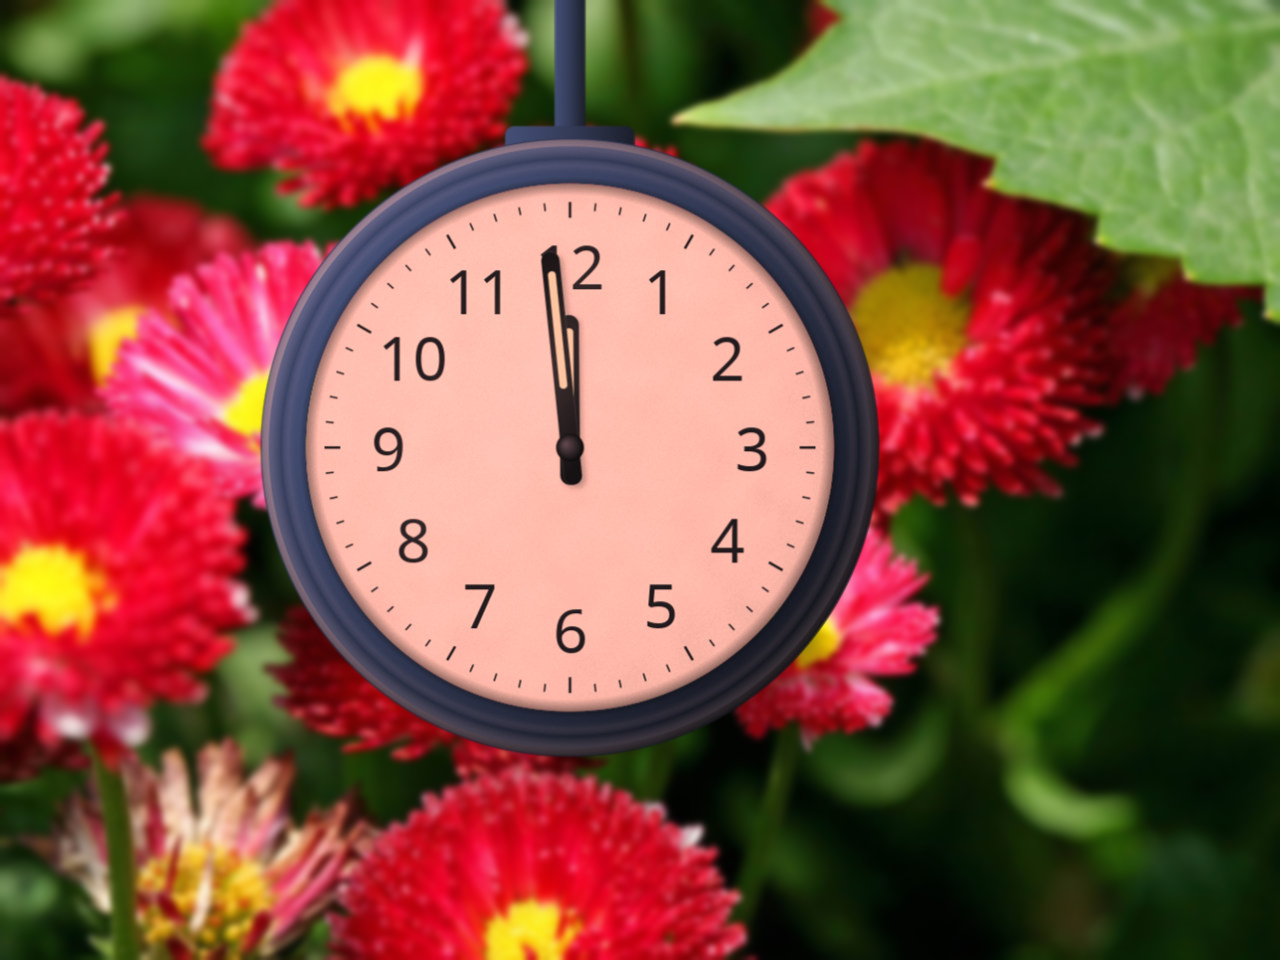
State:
11,59
